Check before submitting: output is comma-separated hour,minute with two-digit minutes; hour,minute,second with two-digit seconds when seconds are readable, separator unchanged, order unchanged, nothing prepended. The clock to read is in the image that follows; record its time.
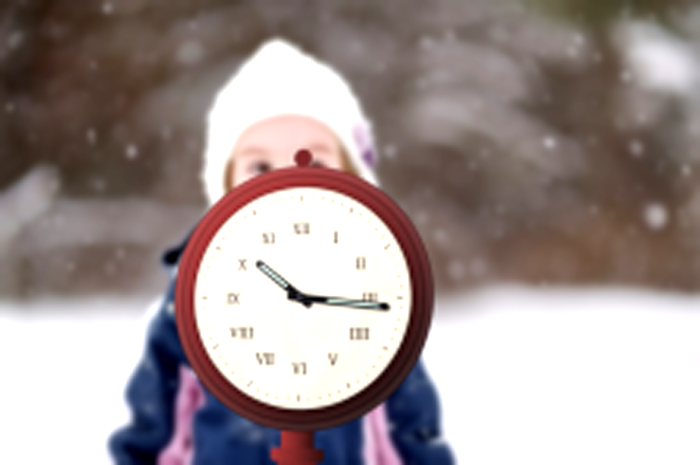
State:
10,16
